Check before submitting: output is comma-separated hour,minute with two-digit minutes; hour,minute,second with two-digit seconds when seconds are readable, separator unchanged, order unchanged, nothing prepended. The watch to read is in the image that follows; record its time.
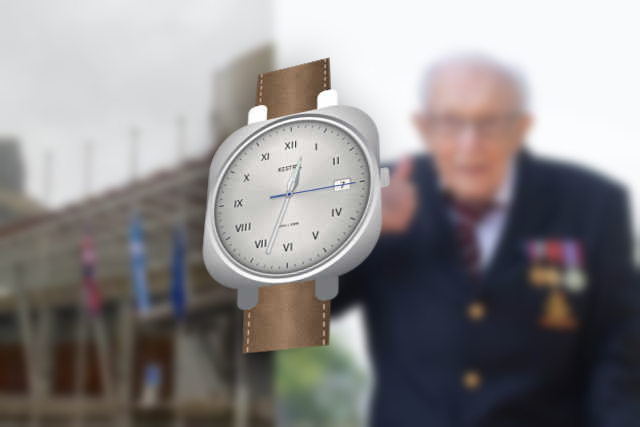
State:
12,33,15
